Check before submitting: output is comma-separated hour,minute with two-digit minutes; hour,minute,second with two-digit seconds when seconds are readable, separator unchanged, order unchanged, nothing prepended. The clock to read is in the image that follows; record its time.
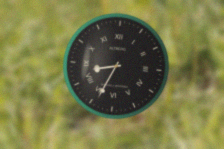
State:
8,34
